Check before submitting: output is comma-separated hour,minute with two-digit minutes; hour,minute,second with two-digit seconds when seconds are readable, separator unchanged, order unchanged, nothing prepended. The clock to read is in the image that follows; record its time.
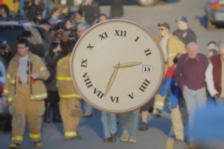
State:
2,33
